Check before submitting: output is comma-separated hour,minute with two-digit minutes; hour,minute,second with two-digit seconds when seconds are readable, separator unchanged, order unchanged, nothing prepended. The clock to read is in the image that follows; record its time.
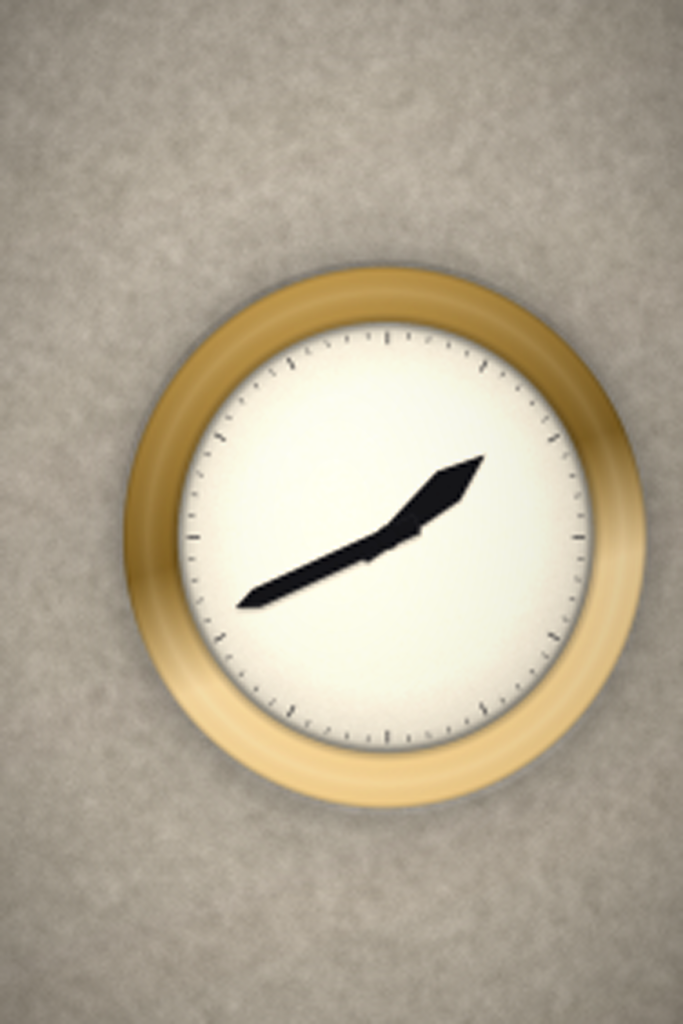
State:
1,41
